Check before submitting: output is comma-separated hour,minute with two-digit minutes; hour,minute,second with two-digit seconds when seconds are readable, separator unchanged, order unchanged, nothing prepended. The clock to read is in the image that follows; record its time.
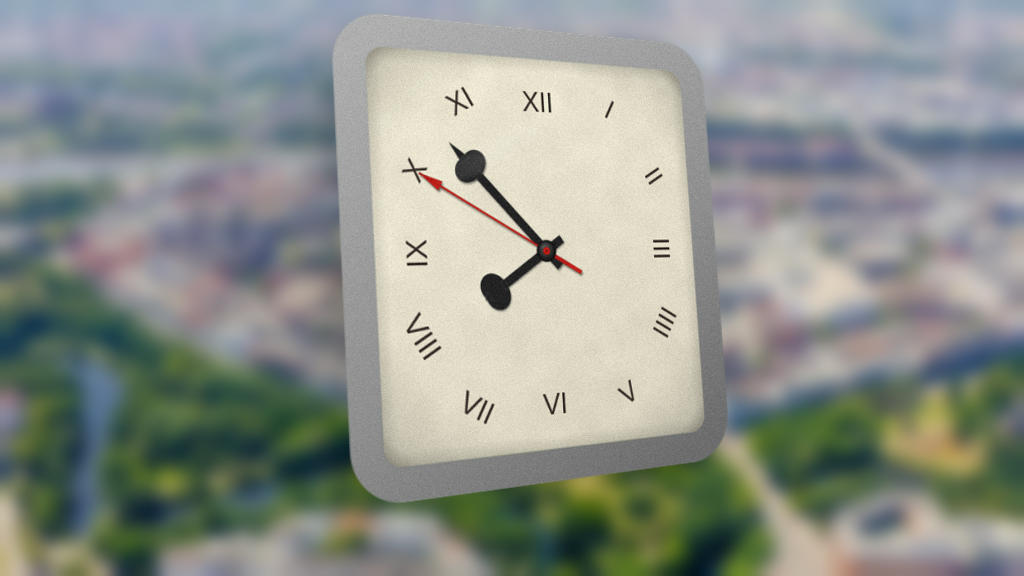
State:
7,52,50
